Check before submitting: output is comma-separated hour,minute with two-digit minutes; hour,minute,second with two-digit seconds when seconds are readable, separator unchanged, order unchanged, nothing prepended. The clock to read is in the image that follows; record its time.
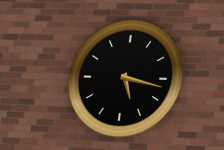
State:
5,17
